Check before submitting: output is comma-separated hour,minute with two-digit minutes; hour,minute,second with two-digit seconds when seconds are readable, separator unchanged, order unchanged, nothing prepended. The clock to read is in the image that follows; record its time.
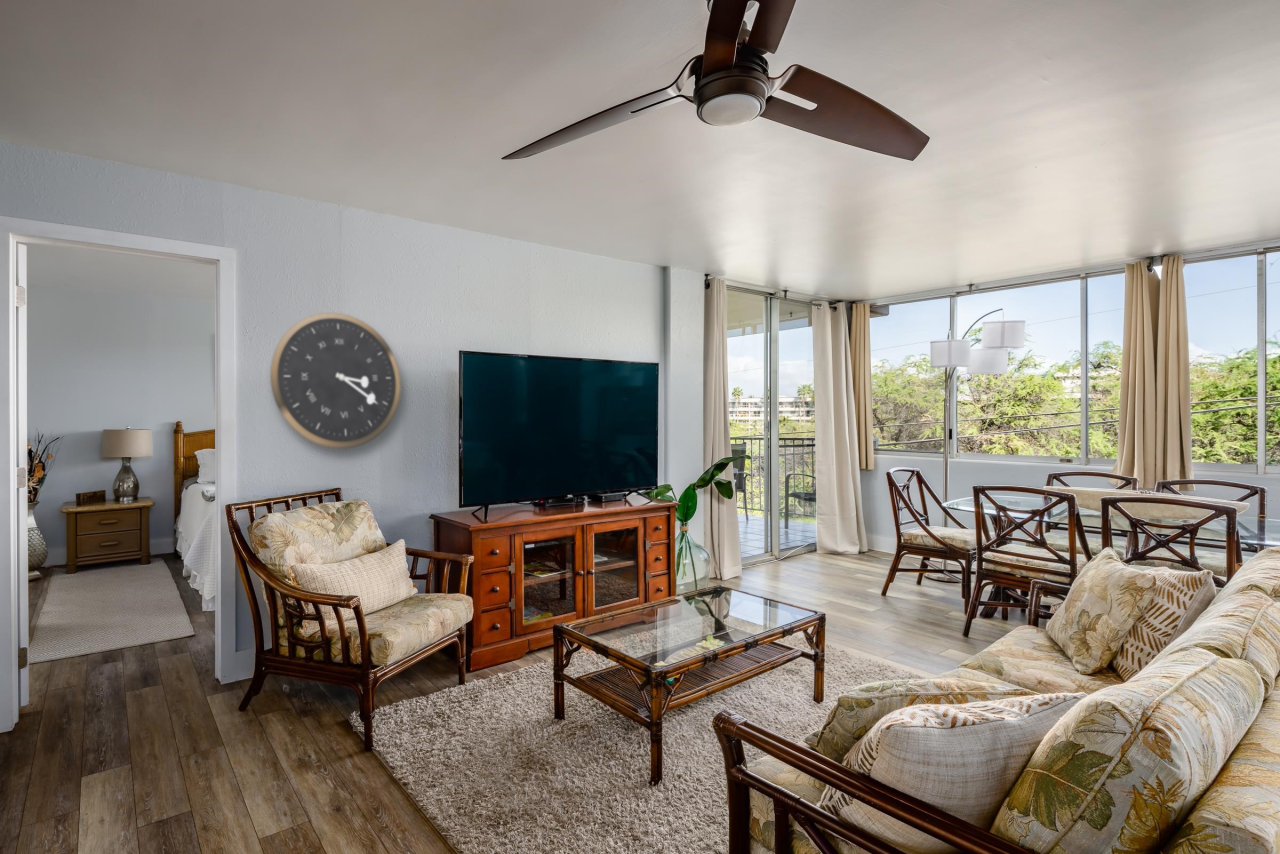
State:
3,21
